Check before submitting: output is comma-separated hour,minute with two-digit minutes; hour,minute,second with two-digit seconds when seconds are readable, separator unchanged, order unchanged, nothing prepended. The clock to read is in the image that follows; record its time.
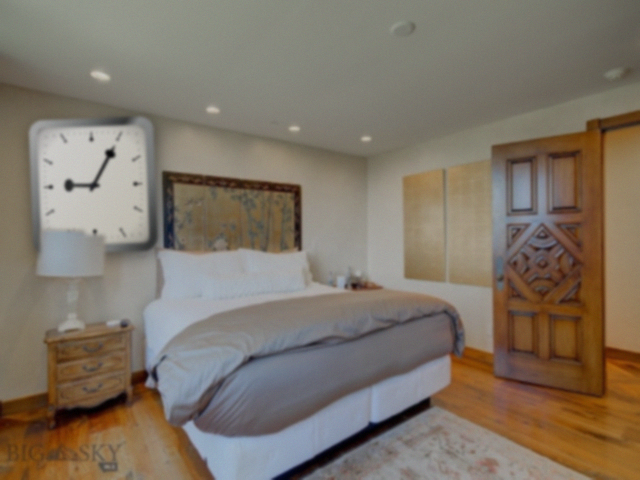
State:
9,05
